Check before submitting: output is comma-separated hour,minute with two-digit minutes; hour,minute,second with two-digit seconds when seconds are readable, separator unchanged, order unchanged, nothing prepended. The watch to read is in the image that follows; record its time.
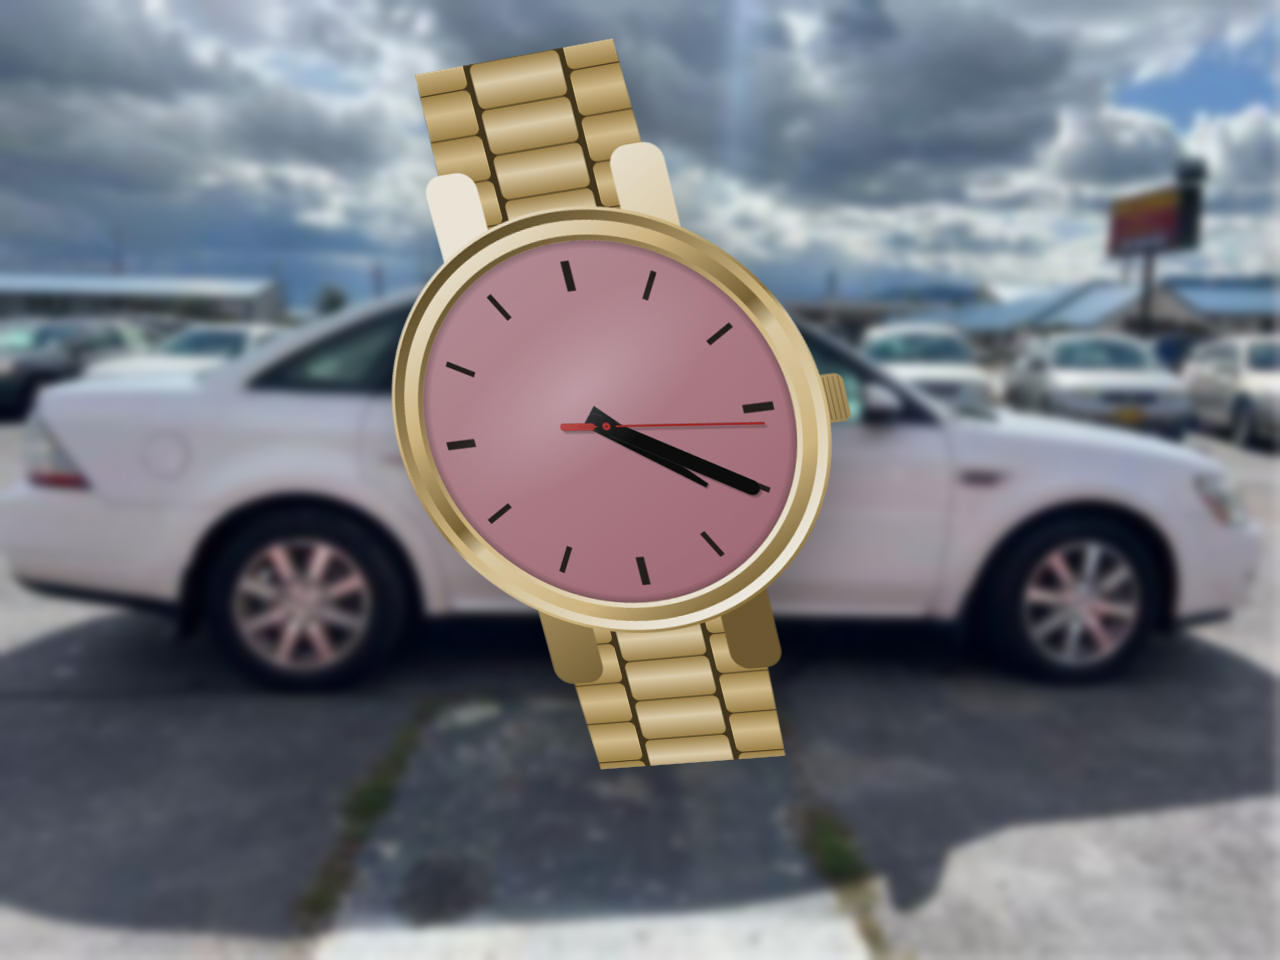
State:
4,20,16
